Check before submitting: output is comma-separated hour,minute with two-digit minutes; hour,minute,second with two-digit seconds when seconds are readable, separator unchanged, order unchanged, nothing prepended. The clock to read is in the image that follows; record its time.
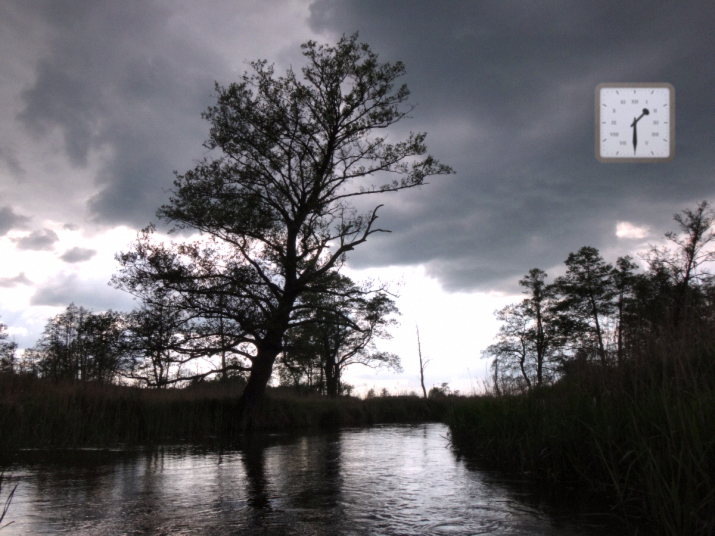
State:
1,30
